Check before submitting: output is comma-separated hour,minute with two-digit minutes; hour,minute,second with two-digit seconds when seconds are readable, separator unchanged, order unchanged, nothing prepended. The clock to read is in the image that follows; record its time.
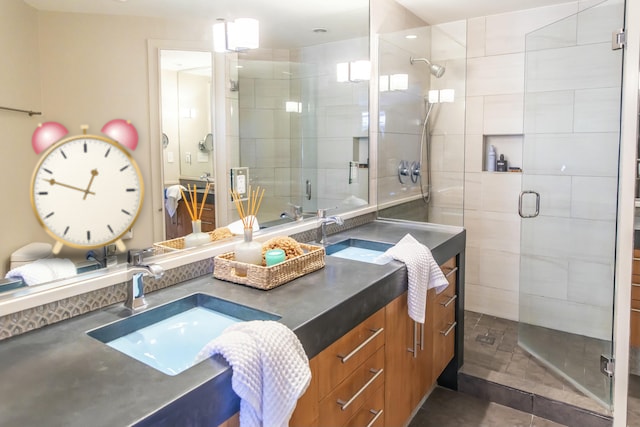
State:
12,48
